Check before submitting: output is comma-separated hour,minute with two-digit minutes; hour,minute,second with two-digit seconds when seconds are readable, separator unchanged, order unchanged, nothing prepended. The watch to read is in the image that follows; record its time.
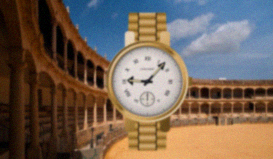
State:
9,07
